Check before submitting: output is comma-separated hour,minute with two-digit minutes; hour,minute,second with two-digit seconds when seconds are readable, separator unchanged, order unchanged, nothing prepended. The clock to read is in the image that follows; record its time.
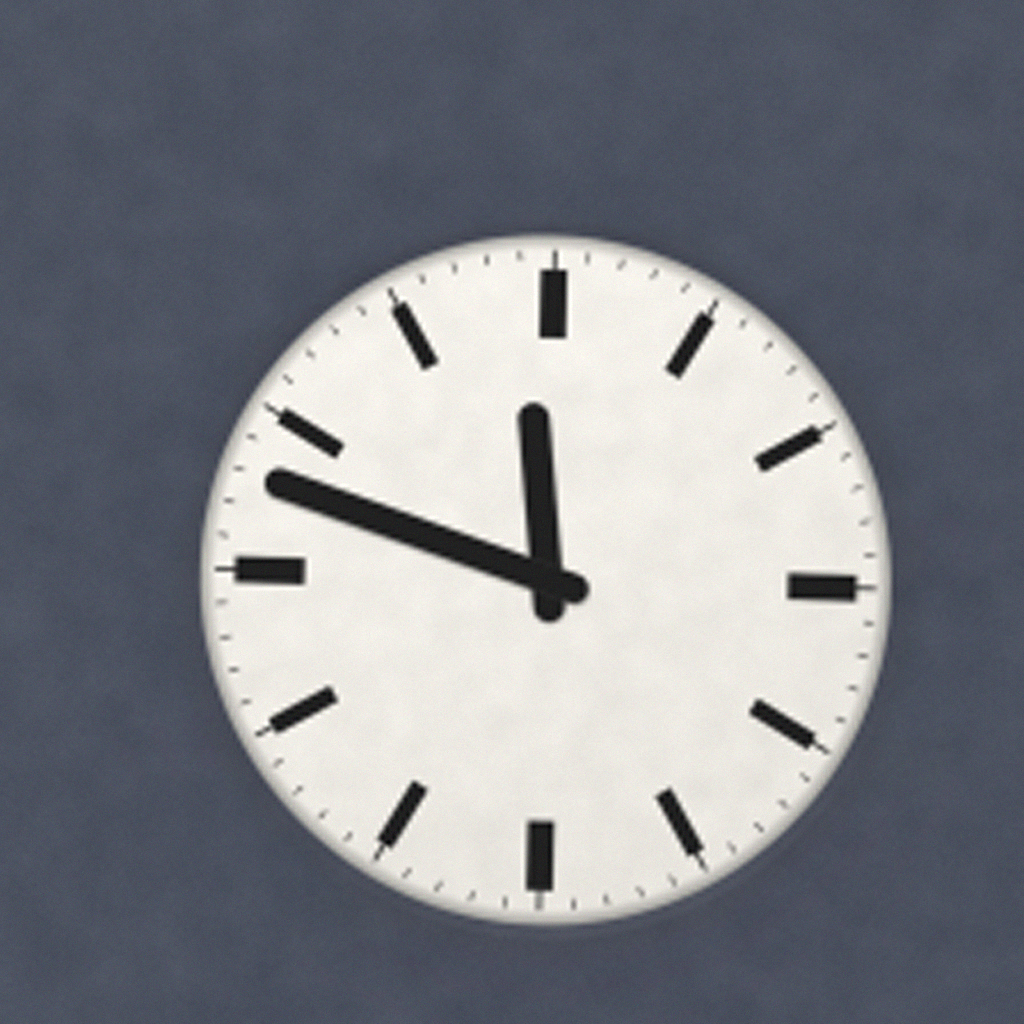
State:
11,48
